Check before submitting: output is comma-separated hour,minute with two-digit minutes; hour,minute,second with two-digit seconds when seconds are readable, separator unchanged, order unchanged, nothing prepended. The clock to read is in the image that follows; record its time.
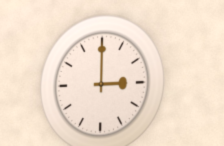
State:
3,00
